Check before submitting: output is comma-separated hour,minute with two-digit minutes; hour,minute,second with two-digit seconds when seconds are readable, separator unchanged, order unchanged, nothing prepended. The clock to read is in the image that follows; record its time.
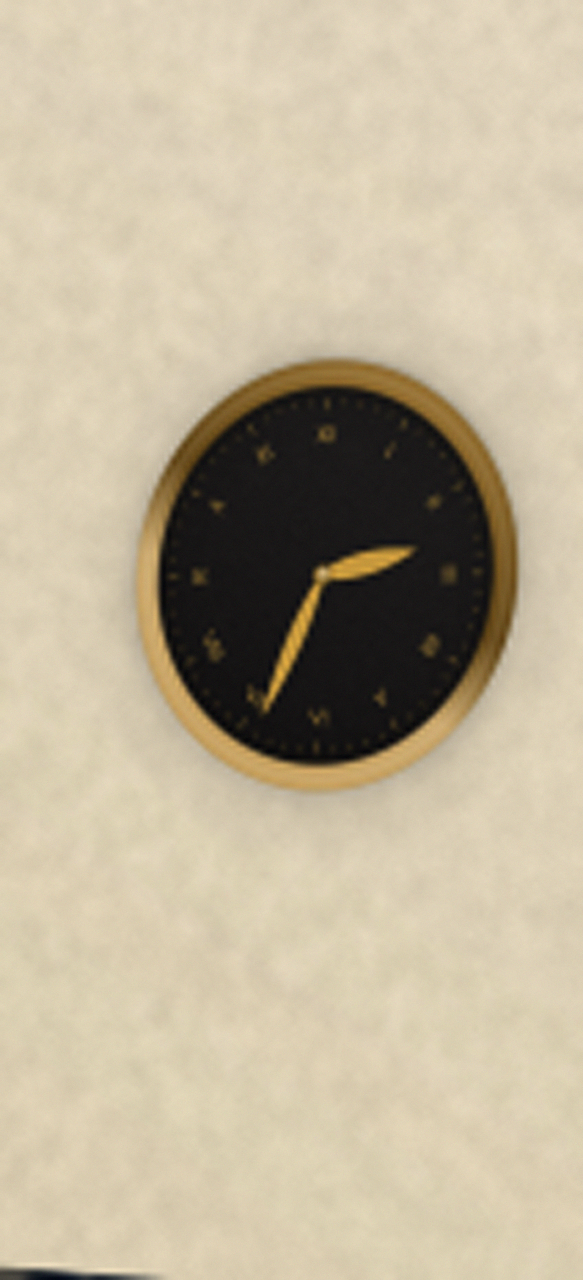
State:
2,34
